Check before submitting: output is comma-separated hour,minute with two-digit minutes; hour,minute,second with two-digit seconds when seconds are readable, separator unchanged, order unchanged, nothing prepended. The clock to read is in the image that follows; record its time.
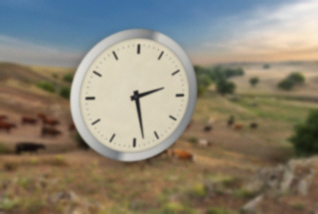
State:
2,28
